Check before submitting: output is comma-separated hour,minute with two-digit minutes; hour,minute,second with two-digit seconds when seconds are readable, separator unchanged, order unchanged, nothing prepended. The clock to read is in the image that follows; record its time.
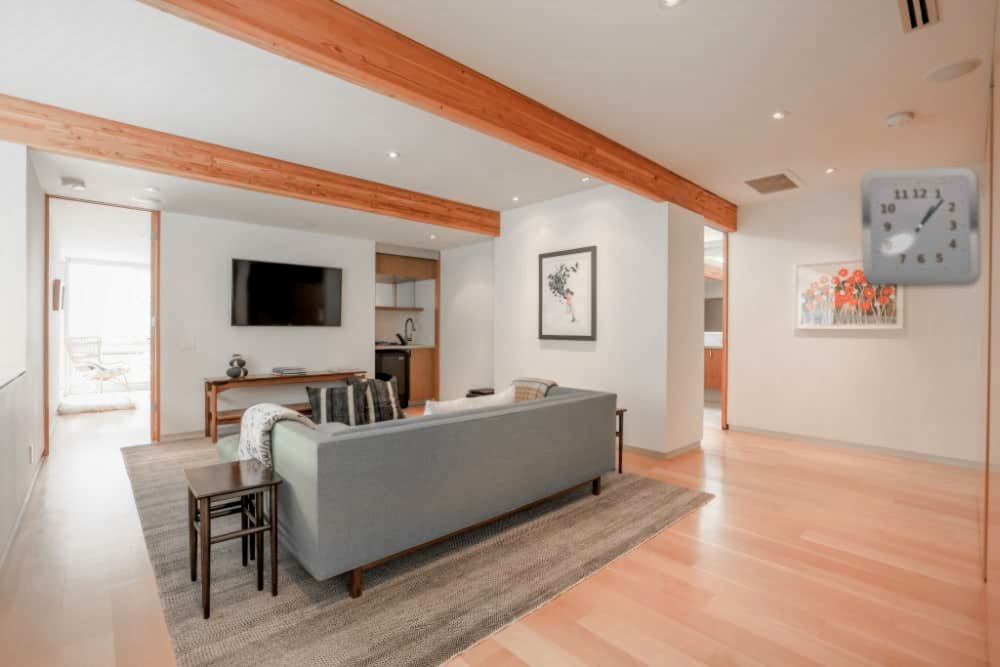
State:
1,07
